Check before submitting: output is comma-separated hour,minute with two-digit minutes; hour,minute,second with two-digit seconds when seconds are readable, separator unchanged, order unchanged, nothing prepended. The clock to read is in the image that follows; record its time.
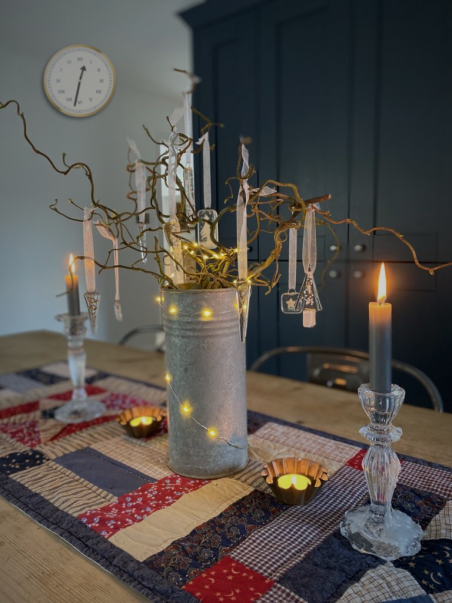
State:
12,32
